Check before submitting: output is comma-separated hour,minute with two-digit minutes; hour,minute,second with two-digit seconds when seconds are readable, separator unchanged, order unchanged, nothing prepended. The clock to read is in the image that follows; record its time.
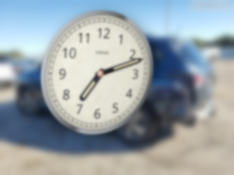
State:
7,12
